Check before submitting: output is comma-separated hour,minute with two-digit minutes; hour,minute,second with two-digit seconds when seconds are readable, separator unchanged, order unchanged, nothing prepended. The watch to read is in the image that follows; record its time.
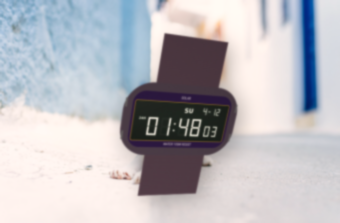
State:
1,48,03
